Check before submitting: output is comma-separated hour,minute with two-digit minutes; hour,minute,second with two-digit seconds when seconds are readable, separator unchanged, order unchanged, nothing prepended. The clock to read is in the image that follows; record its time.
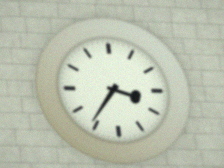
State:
3,36
